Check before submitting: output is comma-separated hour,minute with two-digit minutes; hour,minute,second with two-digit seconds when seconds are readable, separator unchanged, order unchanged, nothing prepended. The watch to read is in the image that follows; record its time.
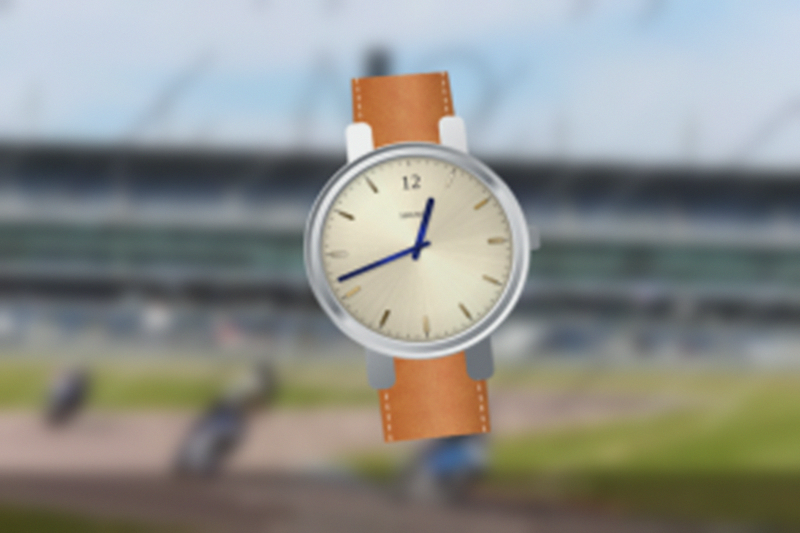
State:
12,42
